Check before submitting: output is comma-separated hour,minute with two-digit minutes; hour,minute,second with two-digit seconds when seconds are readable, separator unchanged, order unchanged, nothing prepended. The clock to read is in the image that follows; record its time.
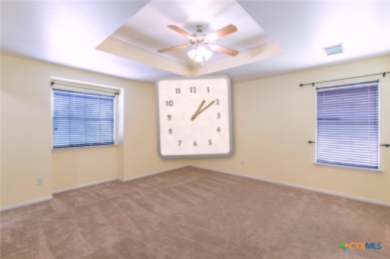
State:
1,09
